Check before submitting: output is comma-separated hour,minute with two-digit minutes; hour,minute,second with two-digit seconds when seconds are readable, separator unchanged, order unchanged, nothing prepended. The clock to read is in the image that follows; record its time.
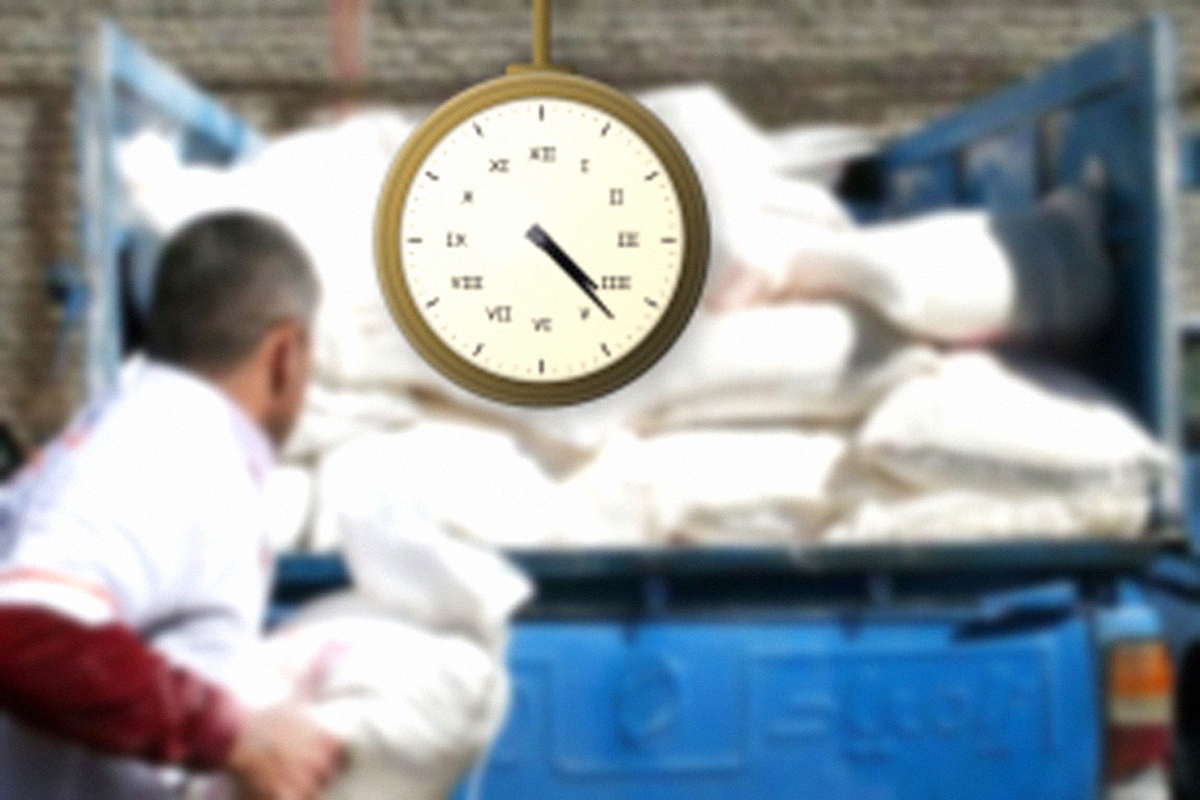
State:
4,23
